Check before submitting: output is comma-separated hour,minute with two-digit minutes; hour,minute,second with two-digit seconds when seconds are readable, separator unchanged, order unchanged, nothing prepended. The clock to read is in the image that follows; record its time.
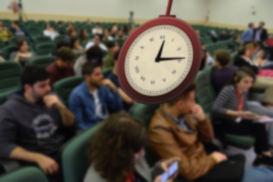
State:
12,14
